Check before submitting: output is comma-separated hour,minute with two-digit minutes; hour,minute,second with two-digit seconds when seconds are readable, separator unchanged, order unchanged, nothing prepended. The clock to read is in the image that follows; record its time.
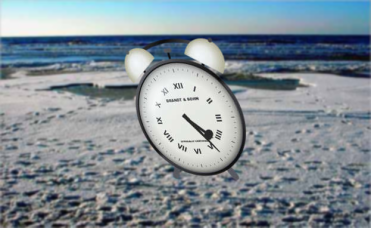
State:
4,24
